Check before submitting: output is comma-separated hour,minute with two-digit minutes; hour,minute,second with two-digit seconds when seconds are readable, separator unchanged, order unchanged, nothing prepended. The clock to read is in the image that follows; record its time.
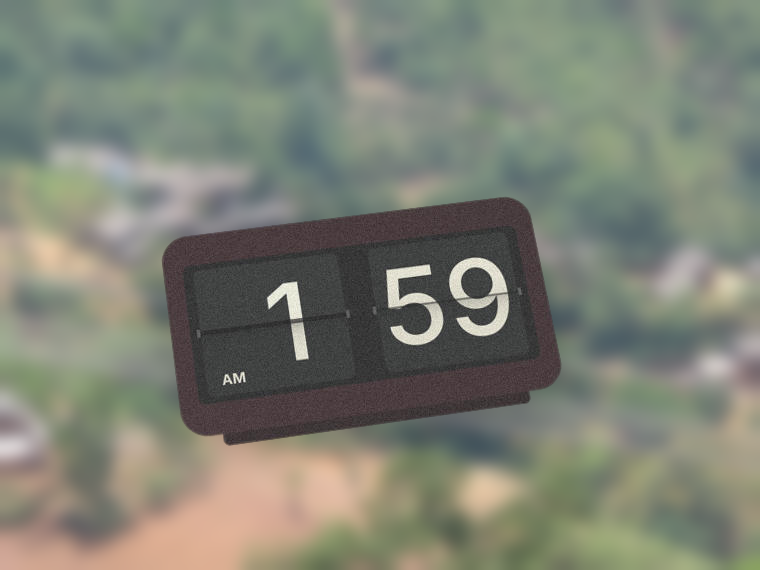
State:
1,59
